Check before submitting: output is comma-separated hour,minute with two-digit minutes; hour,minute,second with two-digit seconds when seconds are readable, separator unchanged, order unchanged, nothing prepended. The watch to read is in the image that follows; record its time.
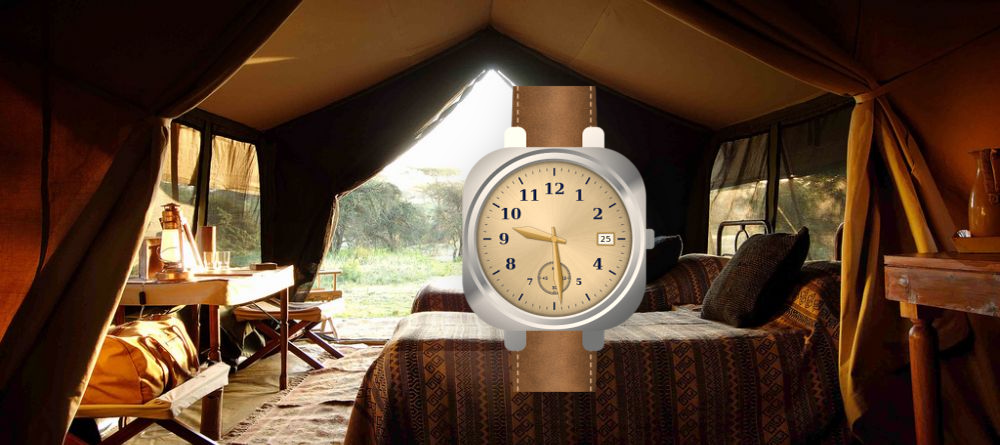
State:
9,29
